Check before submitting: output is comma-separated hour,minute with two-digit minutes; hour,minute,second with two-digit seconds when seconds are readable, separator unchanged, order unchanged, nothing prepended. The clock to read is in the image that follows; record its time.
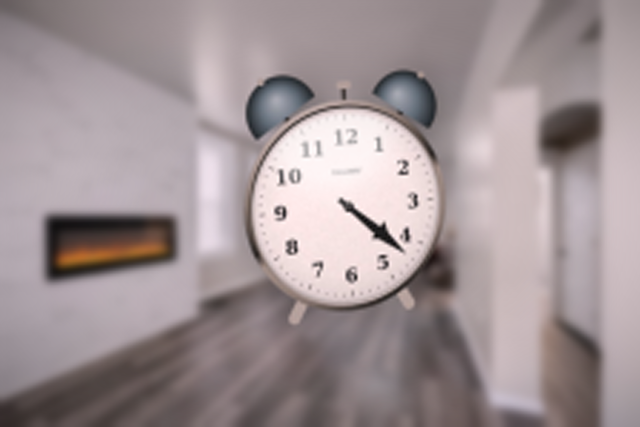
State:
4,22
